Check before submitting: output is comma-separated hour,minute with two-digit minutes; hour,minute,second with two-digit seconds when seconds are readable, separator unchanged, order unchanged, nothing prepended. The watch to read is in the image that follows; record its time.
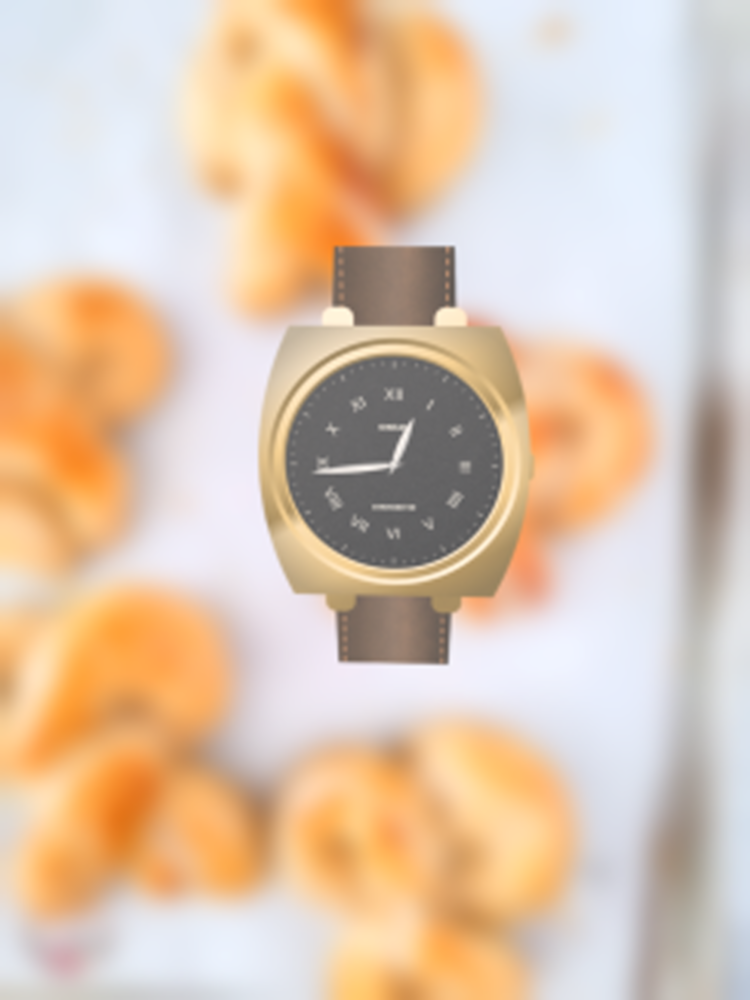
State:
12,44
